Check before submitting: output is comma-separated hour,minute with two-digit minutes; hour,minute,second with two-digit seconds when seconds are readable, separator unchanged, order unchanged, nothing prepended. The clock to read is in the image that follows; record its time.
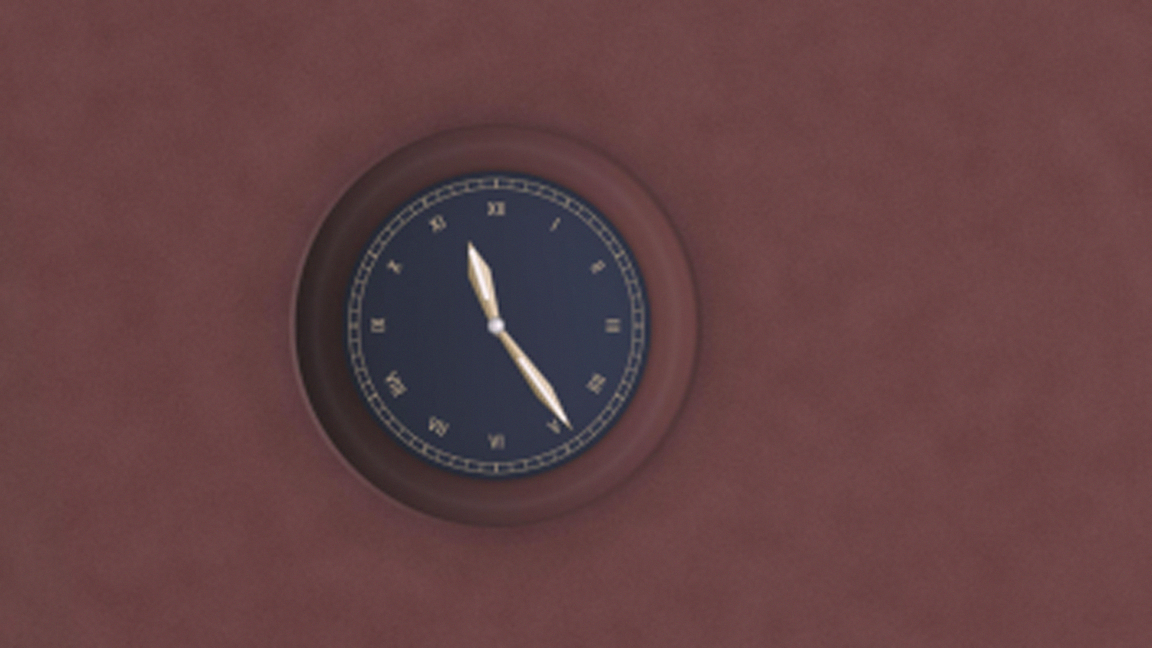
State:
11,24
